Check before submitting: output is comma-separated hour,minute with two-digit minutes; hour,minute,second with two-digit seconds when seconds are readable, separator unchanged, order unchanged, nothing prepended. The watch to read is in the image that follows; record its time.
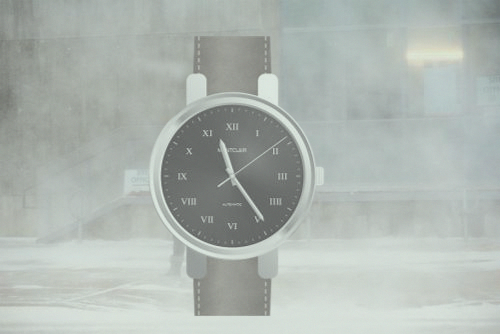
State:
11,24,09
